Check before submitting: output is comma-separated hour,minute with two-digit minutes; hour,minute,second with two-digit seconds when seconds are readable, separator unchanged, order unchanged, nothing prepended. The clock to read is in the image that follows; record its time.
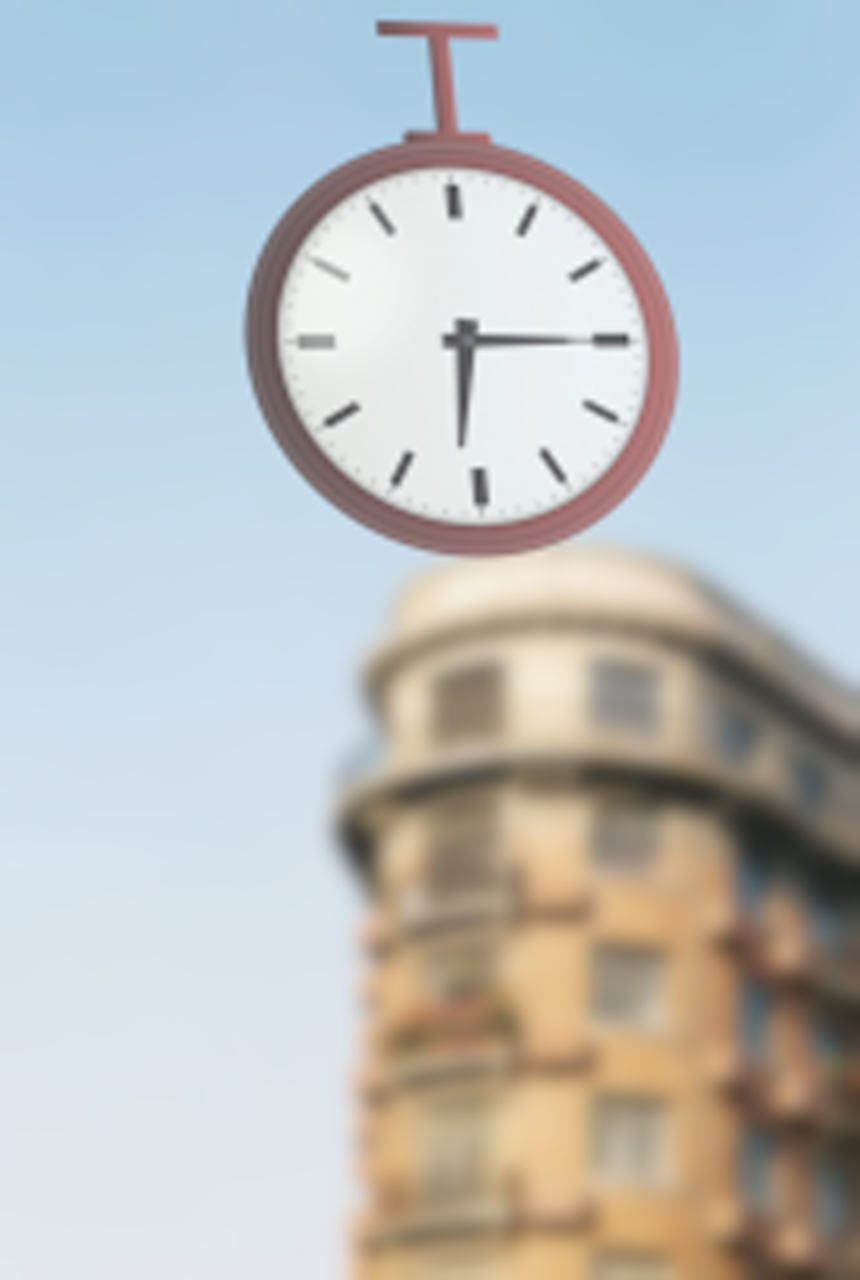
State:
6,15
